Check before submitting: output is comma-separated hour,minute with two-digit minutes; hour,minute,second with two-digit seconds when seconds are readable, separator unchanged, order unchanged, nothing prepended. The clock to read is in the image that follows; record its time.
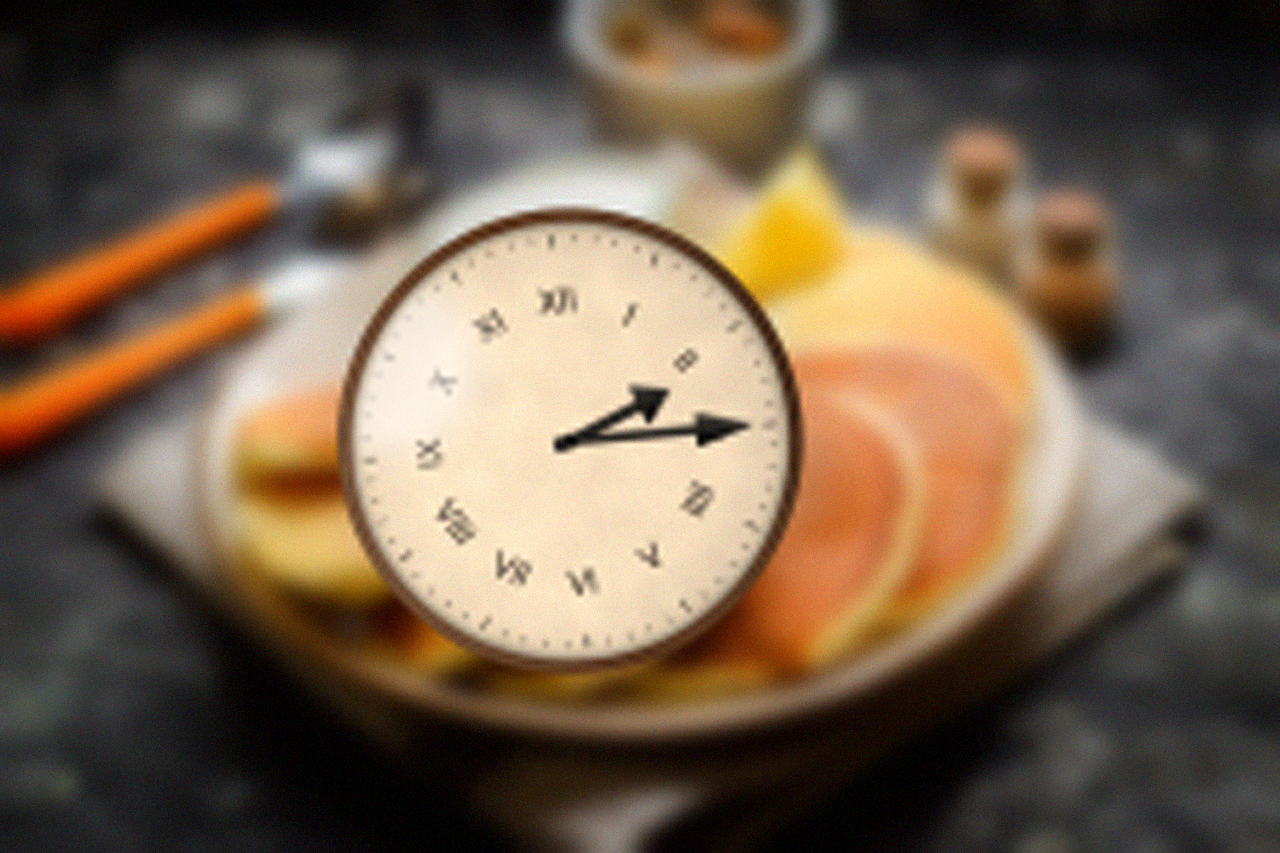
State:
2,15
